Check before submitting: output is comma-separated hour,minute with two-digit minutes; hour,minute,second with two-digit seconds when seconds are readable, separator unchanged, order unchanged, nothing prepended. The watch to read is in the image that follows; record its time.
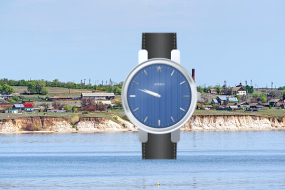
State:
9,48
